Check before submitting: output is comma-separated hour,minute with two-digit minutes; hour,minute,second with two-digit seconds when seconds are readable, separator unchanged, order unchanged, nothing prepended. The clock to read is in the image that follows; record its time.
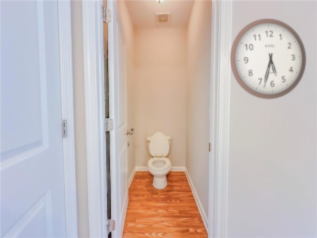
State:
5,33
